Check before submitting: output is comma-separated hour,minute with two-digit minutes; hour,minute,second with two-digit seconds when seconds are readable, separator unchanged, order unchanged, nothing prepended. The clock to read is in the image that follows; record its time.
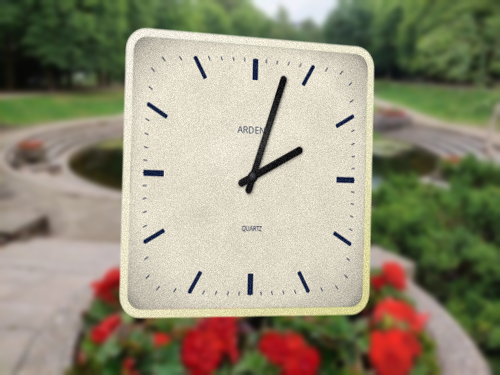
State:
2,03
